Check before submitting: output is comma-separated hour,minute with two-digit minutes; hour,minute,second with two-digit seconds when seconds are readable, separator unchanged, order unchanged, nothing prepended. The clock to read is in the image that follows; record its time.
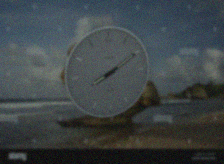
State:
8,10
